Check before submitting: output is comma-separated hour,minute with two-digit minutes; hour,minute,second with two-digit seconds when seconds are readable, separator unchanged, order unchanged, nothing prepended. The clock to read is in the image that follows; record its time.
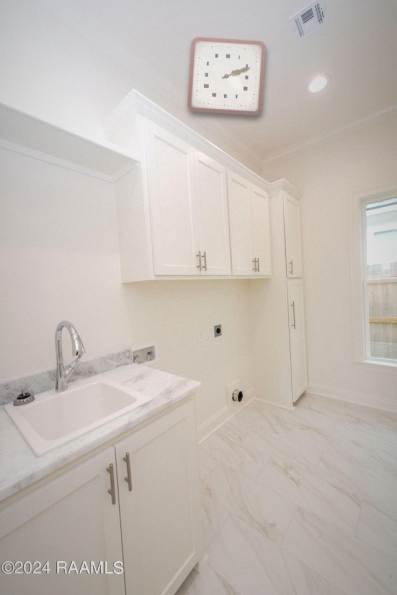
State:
2,11
